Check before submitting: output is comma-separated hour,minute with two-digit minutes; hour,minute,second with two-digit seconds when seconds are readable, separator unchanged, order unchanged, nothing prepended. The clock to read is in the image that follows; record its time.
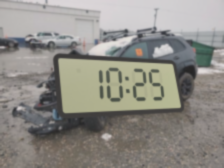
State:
10,25
